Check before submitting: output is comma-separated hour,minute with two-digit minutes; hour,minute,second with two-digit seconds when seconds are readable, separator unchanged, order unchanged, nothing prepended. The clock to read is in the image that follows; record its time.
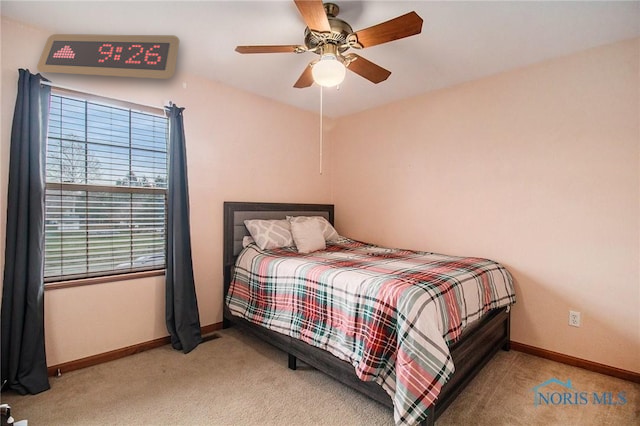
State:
9,26
